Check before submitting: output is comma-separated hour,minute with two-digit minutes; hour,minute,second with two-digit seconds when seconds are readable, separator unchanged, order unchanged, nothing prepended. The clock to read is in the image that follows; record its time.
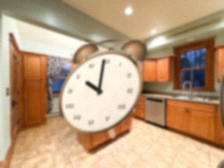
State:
9,59
